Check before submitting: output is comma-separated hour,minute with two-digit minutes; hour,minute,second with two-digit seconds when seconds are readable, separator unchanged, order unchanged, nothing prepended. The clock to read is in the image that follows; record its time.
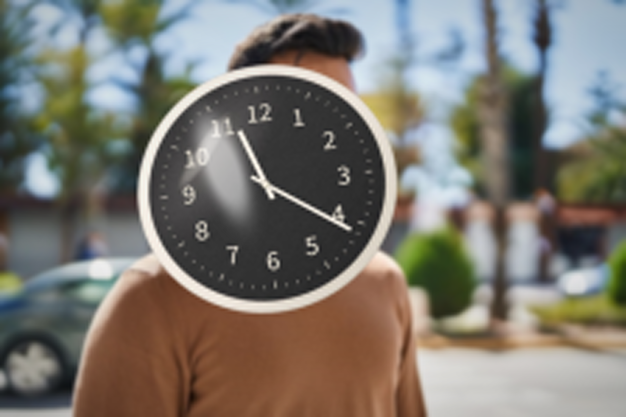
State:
11,21
